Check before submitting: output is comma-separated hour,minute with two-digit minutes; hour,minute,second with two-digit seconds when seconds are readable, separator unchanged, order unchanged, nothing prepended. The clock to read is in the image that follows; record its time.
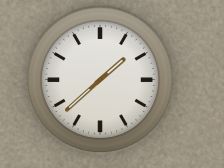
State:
1,38
